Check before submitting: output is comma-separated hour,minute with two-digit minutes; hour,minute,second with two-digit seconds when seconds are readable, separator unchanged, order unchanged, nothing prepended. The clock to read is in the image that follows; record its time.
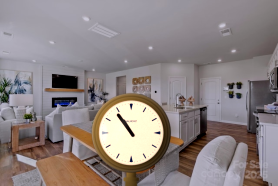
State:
10,54
